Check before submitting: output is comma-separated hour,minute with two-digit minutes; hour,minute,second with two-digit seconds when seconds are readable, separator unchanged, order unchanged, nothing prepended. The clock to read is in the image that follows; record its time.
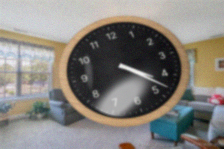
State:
4,23
